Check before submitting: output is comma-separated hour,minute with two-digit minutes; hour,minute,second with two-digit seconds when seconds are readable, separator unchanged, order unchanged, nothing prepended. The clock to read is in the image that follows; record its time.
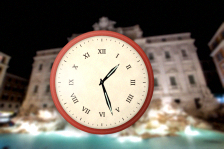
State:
1,27
